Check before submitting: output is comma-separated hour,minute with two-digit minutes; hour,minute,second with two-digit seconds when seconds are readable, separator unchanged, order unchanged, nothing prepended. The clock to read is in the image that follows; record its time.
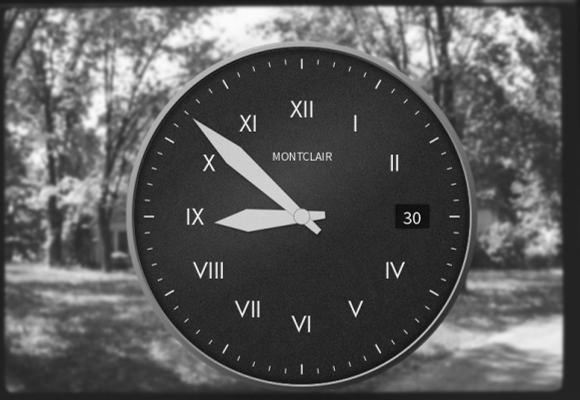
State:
8,52
